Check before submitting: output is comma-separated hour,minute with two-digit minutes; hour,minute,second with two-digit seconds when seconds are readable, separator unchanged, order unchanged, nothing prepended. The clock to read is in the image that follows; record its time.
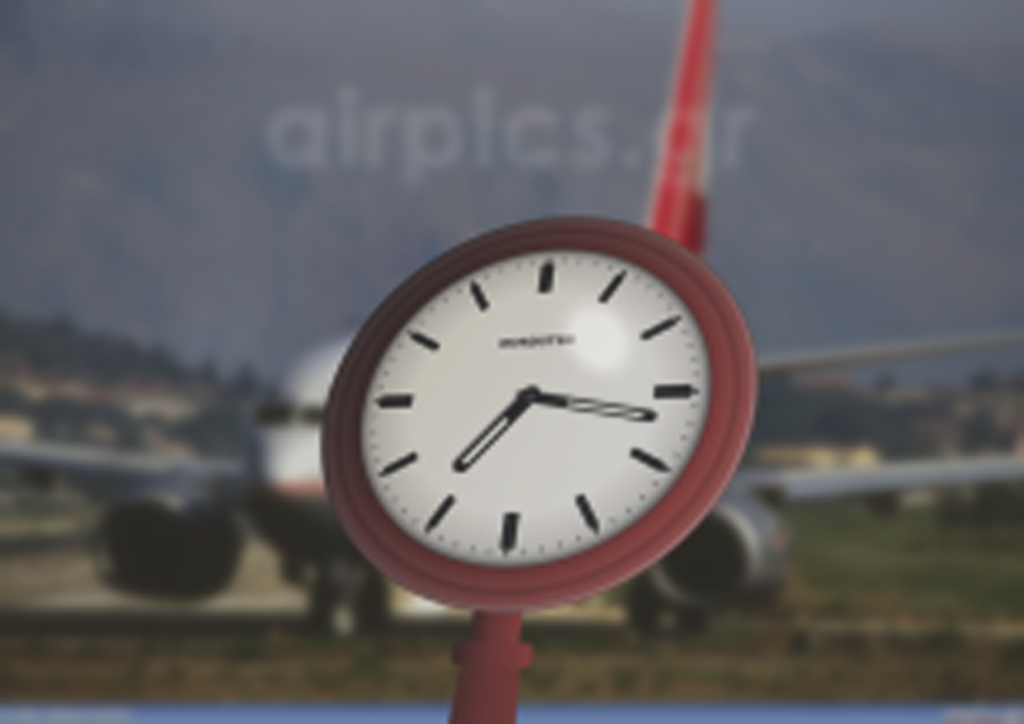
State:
7,17
